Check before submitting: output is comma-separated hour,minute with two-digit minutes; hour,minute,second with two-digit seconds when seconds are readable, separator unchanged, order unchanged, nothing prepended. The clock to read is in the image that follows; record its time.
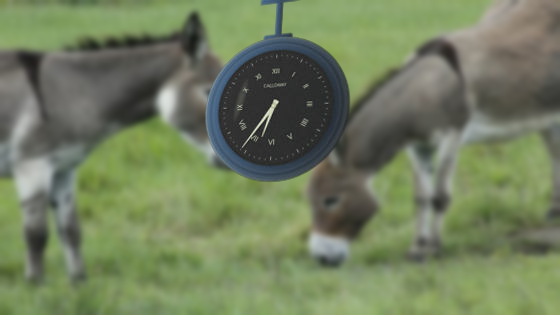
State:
6,36
